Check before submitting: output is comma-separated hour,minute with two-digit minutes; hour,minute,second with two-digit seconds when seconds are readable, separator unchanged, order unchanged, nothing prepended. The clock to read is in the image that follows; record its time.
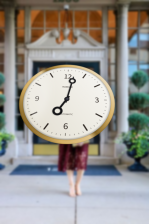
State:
7,02
